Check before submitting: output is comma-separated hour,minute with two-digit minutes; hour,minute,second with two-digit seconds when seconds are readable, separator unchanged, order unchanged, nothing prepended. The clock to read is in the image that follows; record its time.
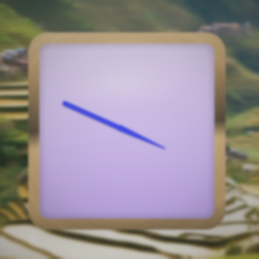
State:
3,49
